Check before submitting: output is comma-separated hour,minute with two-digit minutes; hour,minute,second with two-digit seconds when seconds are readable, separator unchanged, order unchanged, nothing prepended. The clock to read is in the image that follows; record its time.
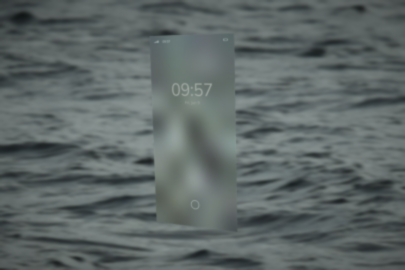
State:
9,57
